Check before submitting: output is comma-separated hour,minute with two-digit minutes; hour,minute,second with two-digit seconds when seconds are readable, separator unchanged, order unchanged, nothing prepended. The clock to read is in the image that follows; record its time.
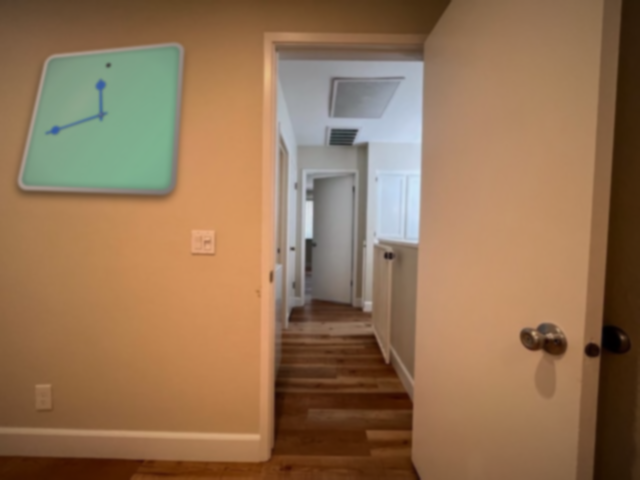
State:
11,42
